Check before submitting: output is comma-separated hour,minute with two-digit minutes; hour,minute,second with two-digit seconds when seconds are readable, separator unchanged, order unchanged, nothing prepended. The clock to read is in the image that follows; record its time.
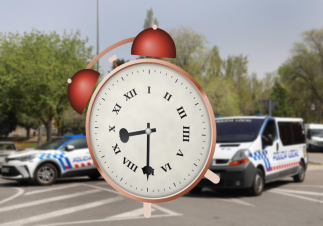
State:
9,35
